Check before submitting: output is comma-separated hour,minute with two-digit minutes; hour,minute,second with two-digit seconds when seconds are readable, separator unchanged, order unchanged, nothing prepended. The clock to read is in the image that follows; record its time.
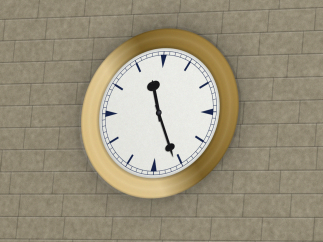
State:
11,26
